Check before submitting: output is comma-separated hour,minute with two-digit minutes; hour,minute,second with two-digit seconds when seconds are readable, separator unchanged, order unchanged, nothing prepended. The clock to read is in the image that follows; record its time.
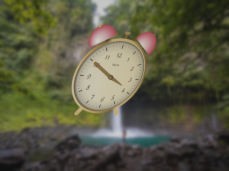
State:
3,50
